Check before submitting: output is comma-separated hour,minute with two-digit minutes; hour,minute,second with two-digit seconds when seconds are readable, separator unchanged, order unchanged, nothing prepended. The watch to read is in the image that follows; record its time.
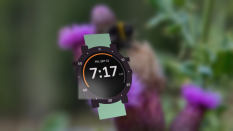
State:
7,17
